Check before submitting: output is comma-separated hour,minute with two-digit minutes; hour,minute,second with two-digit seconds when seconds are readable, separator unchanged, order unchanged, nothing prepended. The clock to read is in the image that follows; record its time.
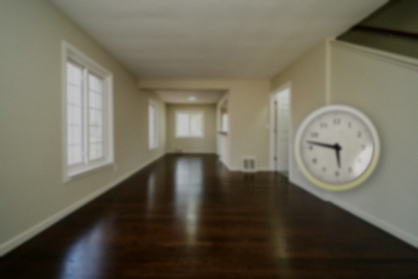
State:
5,47
